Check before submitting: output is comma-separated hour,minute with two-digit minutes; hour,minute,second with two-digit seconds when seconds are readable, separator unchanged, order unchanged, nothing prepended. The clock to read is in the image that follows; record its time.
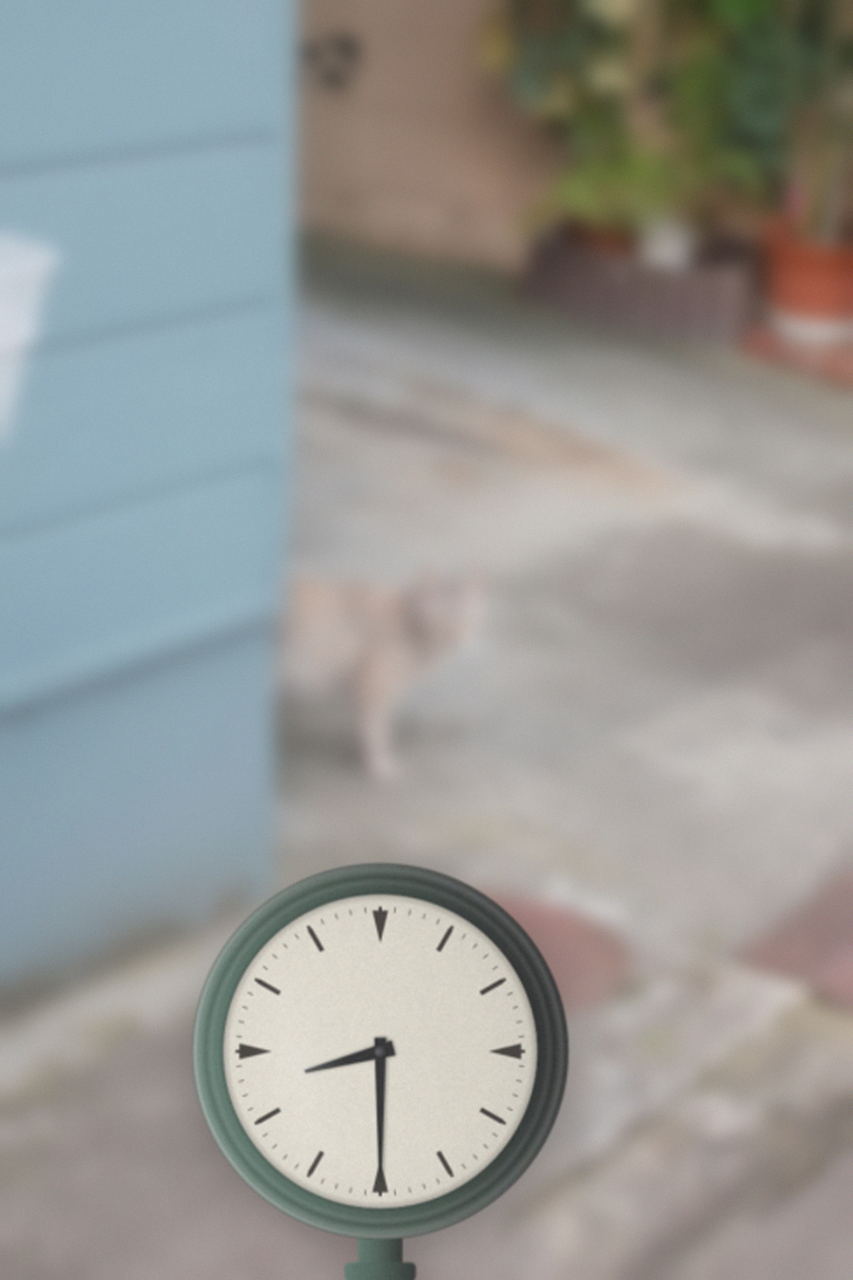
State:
8,30
